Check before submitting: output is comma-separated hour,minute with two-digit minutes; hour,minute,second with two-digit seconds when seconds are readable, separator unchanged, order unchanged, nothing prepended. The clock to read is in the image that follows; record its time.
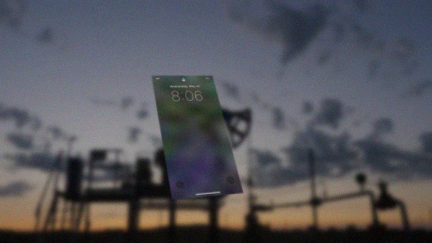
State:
8,06
